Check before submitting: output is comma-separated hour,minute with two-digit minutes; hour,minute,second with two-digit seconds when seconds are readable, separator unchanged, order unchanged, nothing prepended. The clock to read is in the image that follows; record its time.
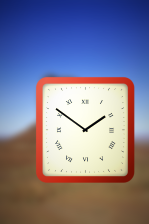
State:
1,51
